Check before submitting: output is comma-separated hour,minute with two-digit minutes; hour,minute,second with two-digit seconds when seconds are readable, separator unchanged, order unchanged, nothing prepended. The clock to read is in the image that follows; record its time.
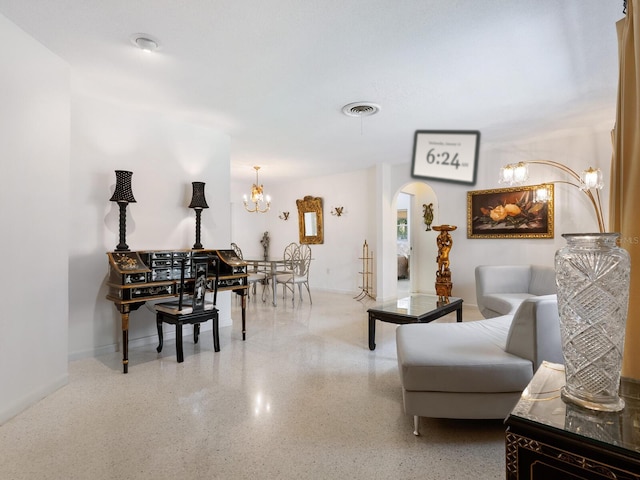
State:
6,24
